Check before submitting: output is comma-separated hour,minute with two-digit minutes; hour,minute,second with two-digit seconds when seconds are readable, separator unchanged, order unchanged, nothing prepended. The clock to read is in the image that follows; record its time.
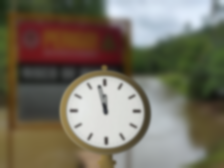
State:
11,58
